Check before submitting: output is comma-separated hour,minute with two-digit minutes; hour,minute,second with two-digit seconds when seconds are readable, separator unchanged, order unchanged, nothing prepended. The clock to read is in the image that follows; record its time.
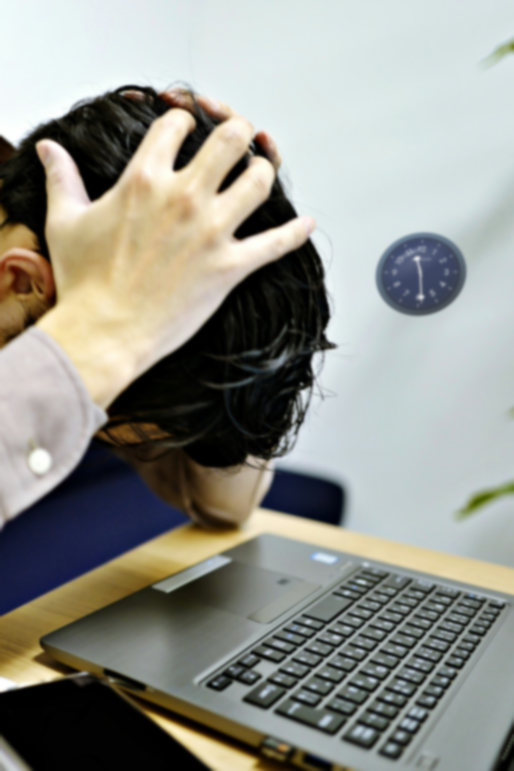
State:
11,29
